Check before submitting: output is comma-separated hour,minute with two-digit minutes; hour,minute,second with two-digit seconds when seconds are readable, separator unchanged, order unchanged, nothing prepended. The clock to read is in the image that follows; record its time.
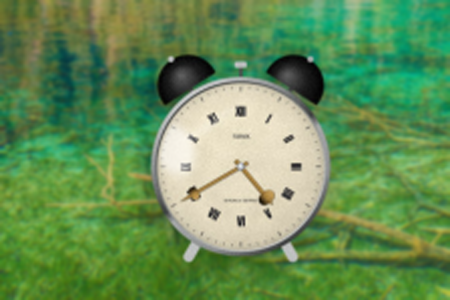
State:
4,40
